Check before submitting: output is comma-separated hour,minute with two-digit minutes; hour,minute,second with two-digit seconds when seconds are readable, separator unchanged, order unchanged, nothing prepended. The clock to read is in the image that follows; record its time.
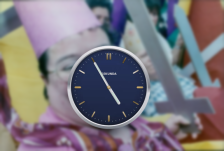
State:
4,55
